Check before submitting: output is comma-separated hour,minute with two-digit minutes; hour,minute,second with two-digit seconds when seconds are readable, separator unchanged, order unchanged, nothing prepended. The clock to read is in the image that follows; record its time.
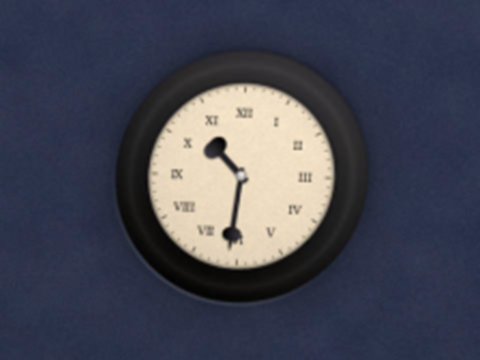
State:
10,31
